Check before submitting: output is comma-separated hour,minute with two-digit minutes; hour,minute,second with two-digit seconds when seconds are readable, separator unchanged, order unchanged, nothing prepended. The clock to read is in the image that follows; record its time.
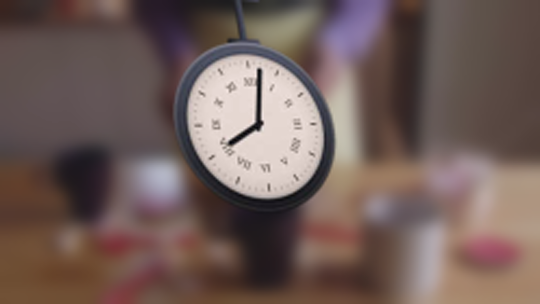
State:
8,02
